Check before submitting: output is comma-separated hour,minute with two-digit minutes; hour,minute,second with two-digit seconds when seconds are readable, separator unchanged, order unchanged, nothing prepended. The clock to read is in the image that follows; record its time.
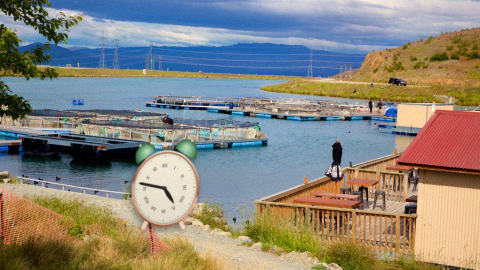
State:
4,47
